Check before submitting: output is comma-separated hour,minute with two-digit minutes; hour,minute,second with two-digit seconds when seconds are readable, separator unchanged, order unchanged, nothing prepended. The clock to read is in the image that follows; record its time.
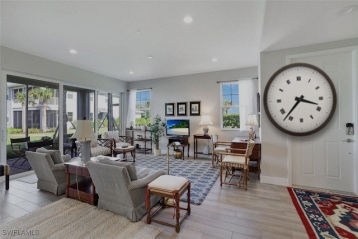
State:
3,37
